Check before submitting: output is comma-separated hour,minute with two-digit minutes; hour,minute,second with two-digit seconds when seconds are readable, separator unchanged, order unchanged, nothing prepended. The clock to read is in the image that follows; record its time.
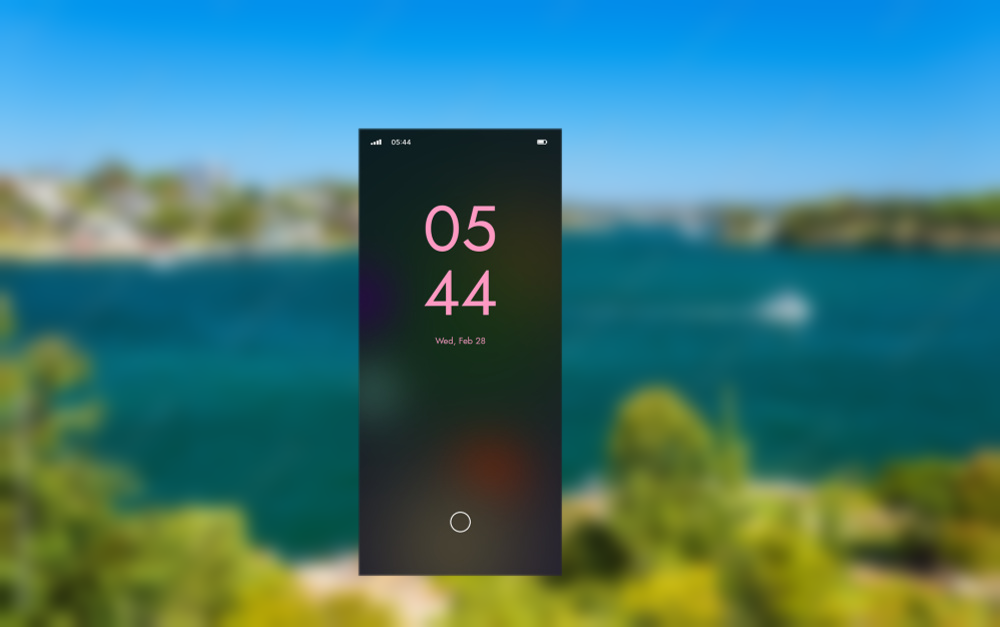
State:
5,44
